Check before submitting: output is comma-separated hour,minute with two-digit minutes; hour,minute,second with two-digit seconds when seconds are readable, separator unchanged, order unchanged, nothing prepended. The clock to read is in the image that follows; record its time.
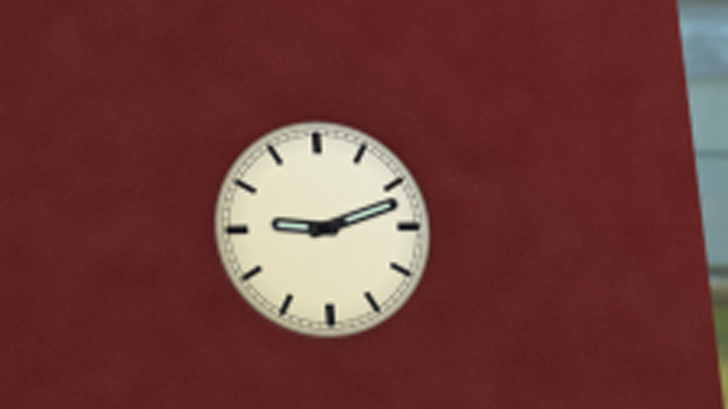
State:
9,12
